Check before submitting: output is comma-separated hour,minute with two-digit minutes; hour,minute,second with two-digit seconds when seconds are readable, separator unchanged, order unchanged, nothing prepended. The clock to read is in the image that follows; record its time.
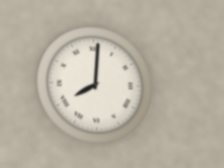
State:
8,01
